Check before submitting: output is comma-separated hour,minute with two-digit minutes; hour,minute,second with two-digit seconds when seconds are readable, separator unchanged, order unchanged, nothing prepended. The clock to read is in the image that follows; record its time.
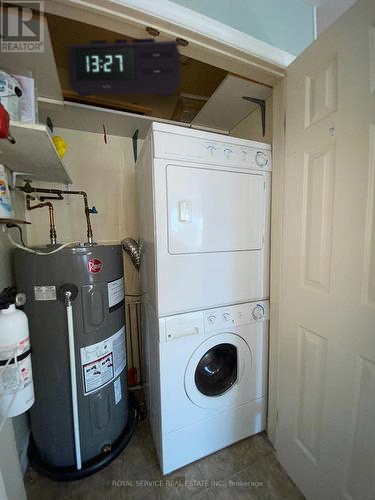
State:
13,27
